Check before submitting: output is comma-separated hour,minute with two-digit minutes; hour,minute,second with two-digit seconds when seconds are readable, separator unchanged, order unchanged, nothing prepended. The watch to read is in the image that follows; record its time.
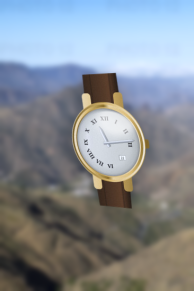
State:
11,14
